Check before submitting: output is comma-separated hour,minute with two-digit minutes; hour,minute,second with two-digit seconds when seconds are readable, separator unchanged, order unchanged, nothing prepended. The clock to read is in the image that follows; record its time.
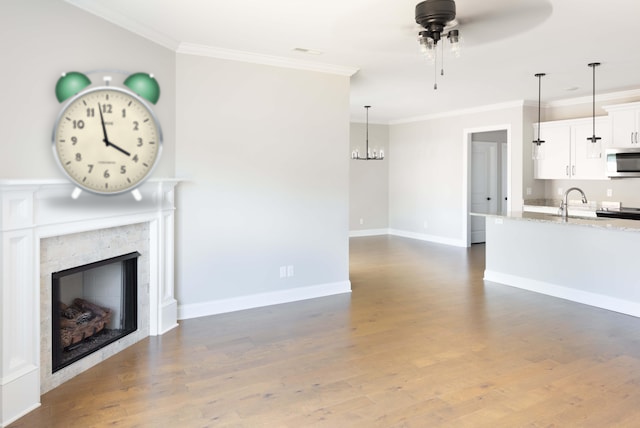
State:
3,58
